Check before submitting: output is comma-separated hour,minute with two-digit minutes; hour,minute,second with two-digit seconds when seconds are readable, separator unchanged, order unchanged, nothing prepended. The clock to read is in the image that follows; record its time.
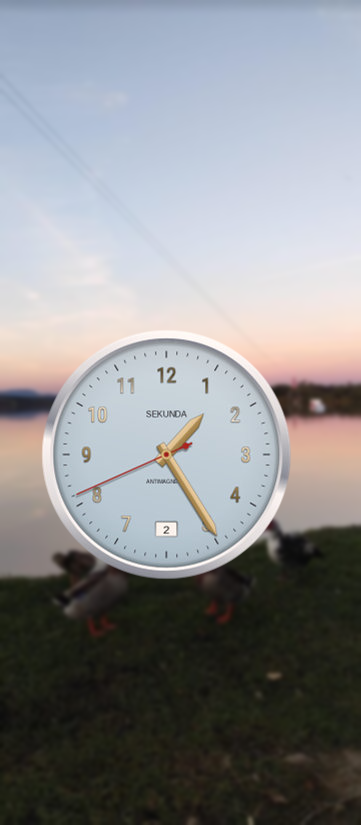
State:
1,24,41
